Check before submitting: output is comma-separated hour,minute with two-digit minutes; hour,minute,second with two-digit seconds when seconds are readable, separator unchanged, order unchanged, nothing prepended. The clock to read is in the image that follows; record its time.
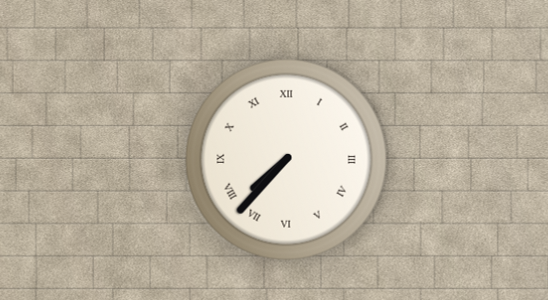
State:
7,37
